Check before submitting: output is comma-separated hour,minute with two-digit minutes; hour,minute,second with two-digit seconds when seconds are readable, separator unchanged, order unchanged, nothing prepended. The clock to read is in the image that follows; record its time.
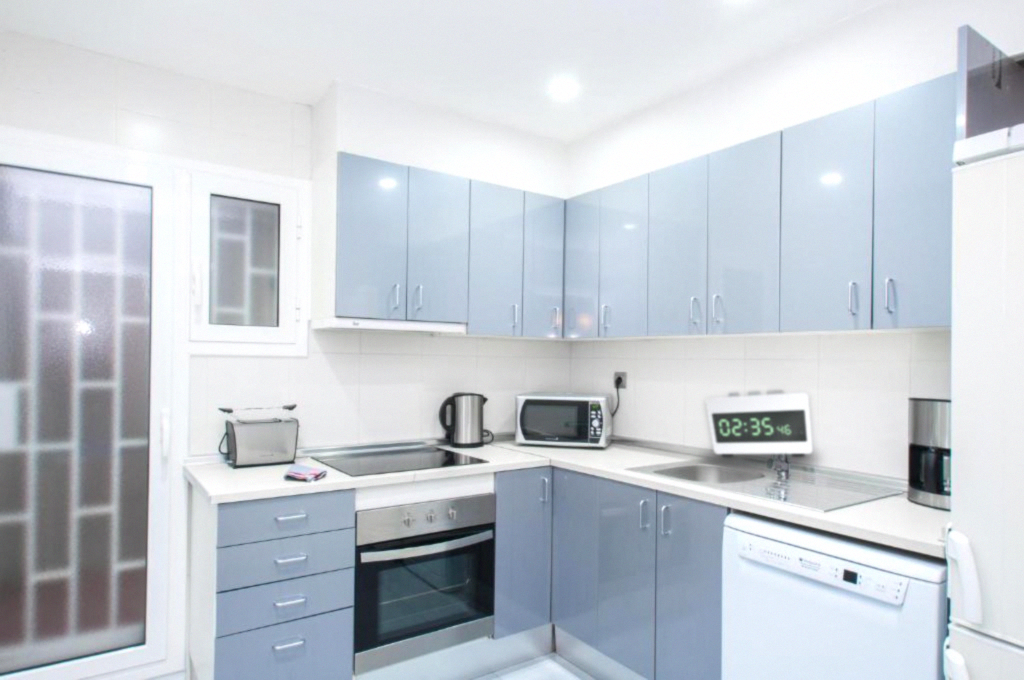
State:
2,35
